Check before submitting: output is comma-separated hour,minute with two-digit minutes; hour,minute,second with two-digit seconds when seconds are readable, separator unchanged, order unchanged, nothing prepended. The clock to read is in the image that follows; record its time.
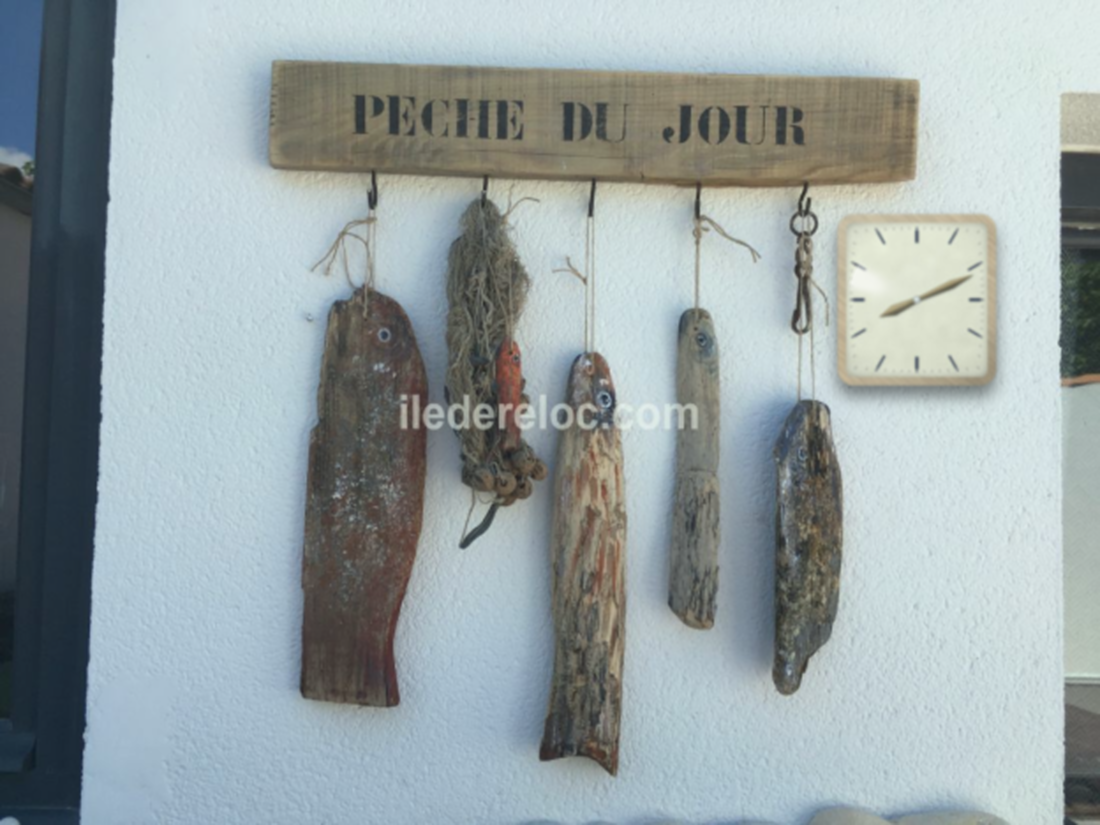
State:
8,11
